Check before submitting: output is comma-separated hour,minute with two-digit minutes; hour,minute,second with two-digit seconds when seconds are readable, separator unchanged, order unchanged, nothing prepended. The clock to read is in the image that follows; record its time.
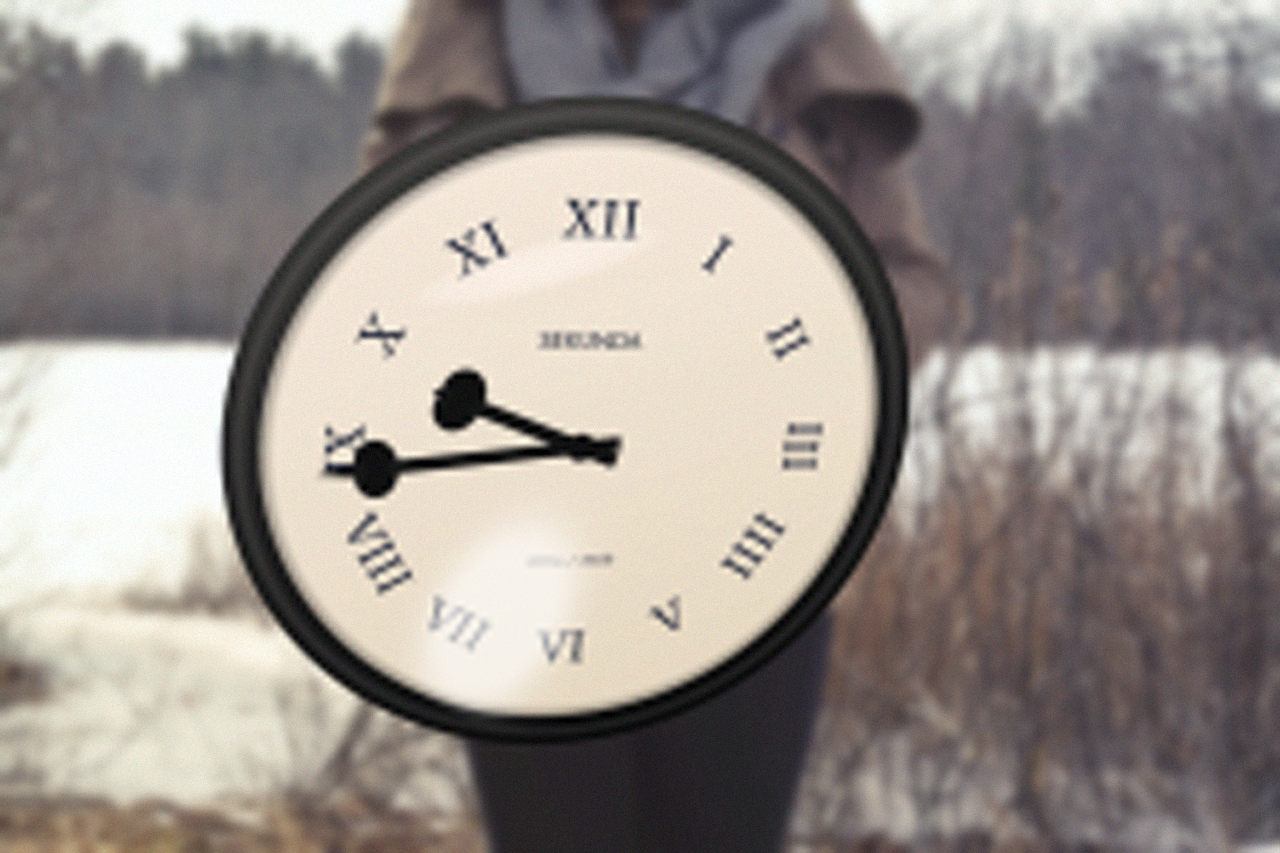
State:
9,44
